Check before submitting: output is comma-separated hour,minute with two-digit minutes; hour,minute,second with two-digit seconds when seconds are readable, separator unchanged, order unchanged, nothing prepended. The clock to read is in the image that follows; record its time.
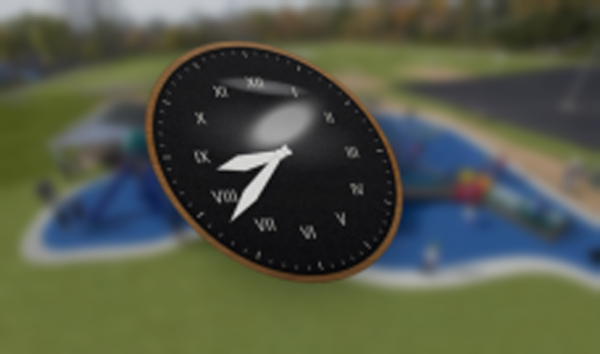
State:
8,38
